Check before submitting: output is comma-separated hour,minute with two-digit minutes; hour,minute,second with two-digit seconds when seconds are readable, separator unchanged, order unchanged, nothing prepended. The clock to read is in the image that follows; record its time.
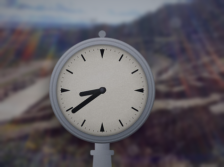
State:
8,39
